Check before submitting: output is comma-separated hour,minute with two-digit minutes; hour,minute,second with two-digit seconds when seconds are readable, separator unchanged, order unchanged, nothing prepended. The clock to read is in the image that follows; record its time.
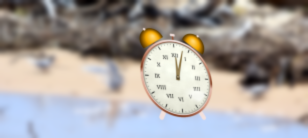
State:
12,03
